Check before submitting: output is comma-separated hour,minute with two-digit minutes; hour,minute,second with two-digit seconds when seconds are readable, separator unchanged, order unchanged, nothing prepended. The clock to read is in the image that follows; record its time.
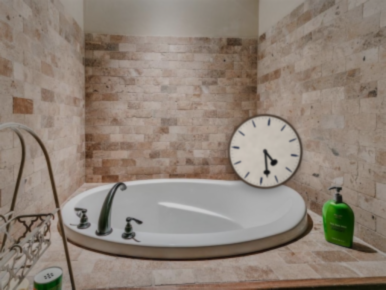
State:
4,28
